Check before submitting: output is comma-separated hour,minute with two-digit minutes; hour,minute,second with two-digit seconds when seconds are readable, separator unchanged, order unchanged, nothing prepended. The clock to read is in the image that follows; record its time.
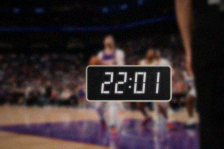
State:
22,01
